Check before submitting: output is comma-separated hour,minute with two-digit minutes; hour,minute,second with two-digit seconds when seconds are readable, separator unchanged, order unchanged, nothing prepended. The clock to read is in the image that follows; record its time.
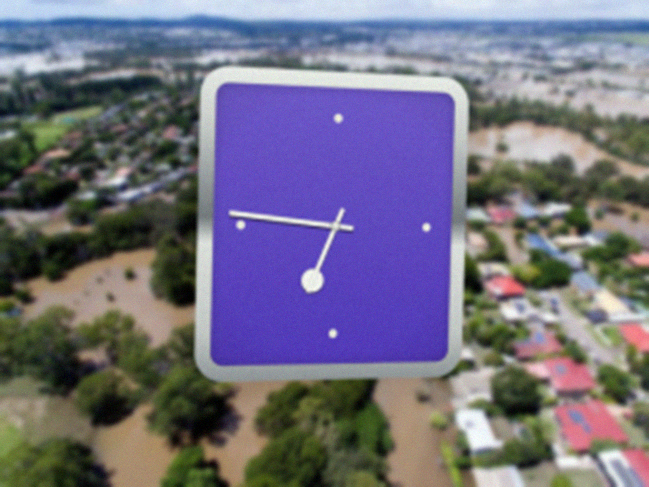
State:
6,46
